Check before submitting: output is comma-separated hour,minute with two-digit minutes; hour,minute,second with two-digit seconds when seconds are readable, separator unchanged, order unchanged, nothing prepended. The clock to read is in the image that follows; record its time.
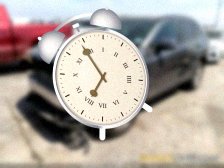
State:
7,59
